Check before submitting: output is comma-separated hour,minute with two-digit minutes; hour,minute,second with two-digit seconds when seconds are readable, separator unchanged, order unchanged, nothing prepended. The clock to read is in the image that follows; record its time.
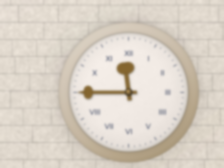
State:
11,45
